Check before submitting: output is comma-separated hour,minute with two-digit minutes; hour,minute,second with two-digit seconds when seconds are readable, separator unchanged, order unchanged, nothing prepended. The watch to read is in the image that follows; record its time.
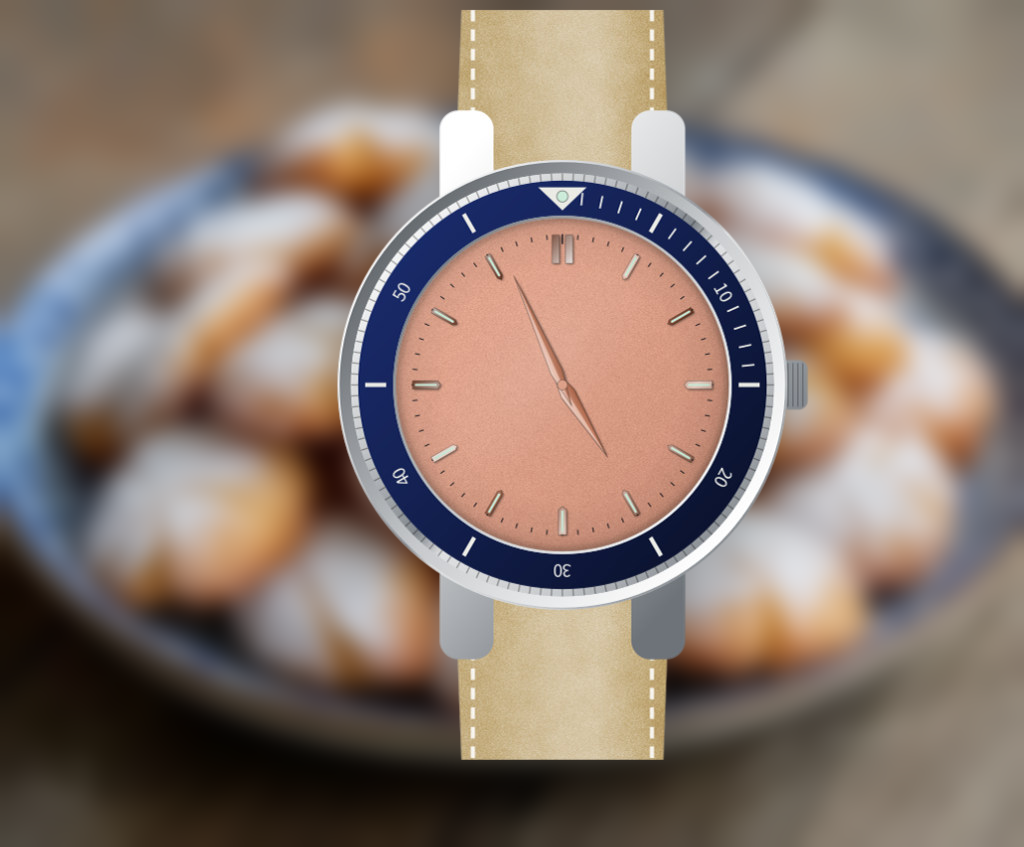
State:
4,56
